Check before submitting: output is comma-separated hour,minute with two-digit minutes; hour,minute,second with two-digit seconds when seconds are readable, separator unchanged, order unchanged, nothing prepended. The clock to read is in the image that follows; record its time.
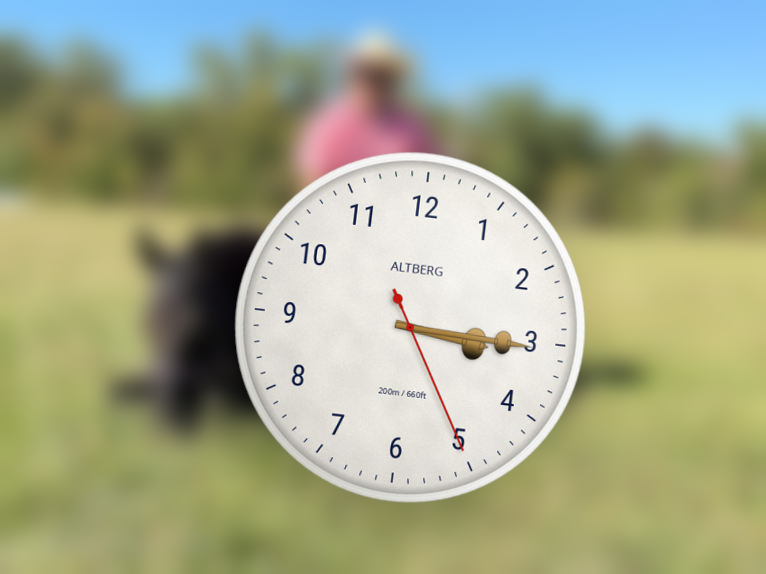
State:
3,15,25
